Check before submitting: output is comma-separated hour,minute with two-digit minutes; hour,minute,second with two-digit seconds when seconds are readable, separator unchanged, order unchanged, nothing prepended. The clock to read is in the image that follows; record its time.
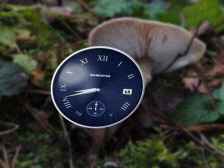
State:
8,42
